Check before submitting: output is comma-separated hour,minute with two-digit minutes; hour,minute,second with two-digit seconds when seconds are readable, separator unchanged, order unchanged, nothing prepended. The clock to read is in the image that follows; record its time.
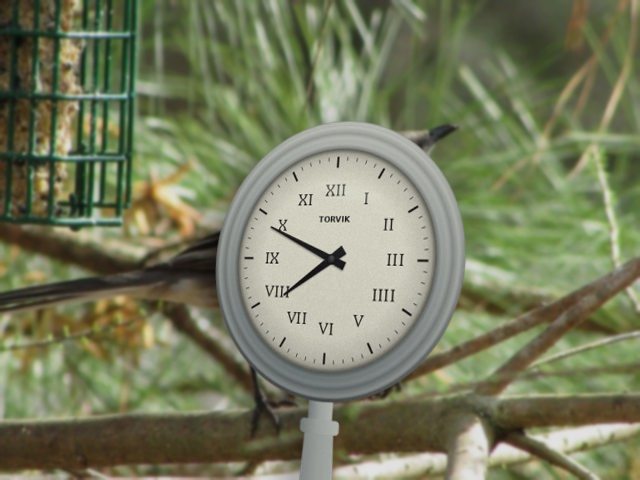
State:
7,49
